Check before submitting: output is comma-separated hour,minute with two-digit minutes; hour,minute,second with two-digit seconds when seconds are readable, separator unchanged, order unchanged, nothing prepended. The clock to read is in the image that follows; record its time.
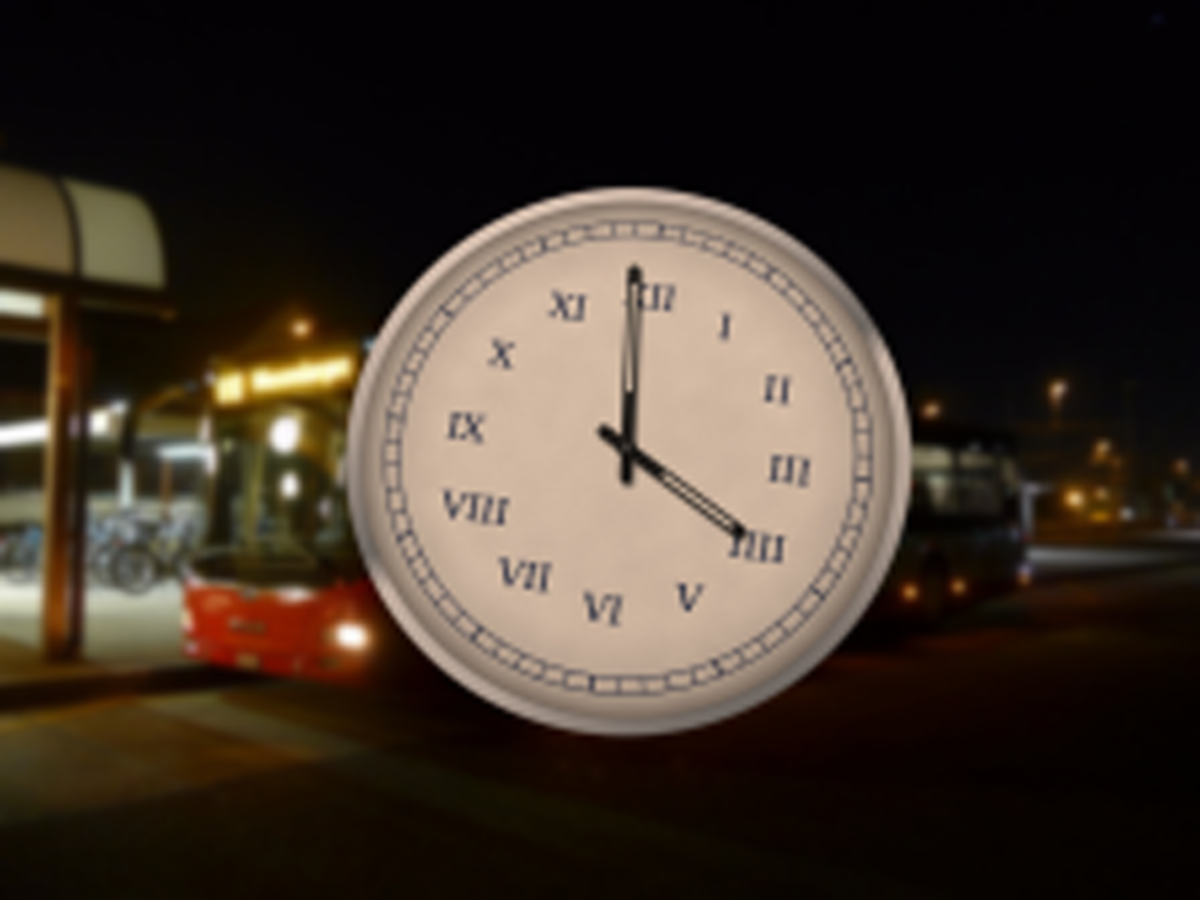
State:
3,59
